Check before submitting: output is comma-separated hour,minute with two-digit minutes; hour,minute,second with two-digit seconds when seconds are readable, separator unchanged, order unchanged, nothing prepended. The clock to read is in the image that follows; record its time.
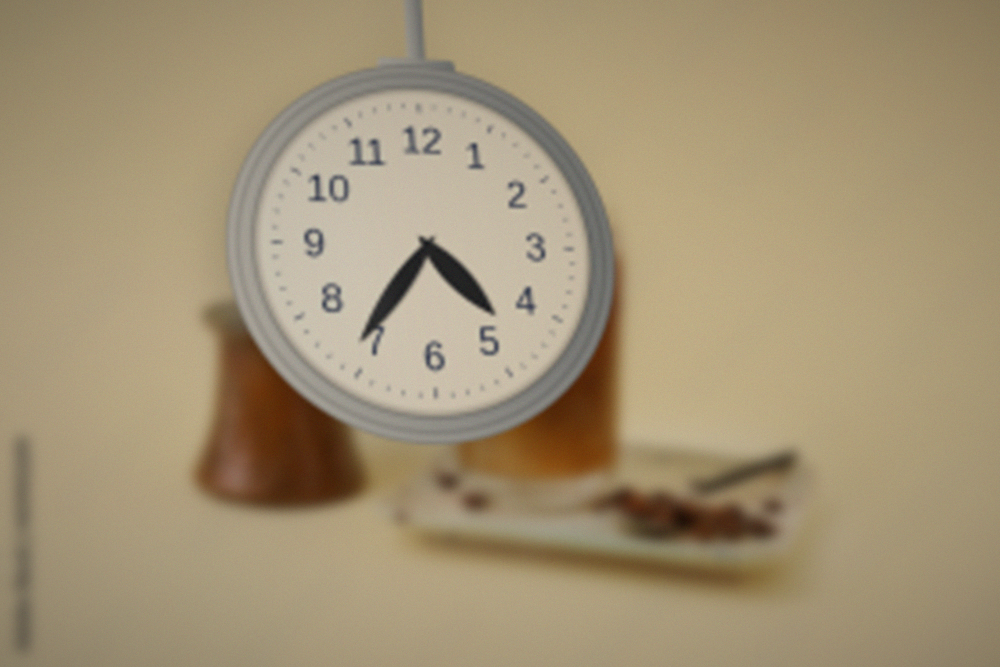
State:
4,36
